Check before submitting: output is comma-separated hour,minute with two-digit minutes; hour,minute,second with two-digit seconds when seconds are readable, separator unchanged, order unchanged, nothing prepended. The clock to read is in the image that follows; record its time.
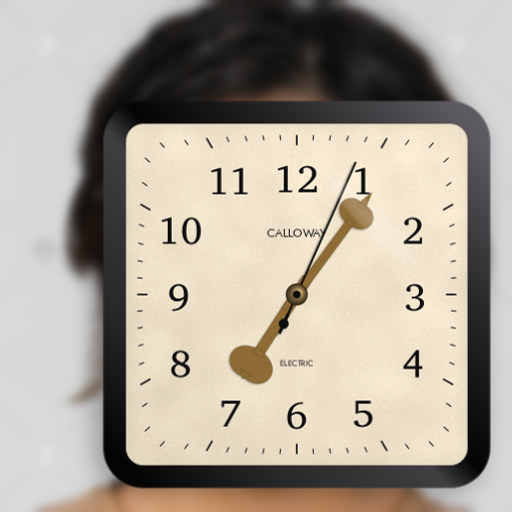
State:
7,06,04
